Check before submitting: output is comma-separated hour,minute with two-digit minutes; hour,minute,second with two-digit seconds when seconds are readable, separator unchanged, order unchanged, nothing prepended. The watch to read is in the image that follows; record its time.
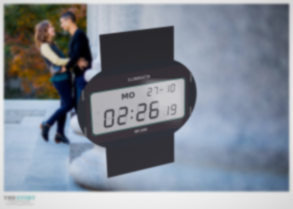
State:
2,26,19
